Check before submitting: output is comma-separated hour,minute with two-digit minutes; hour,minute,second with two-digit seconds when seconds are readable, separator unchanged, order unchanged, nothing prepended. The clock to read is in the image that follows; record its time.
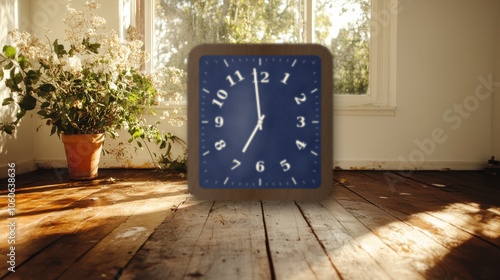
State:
6,59
